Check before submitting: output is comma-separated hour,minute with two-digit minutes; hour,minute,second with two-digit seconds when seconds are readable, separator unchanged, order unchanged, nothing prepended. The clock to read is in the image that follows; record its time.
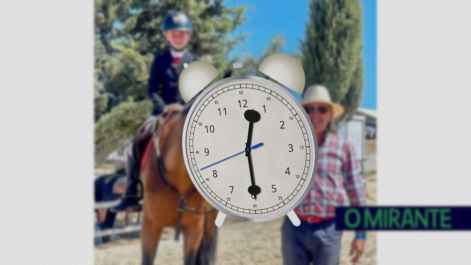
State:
12,29,42
